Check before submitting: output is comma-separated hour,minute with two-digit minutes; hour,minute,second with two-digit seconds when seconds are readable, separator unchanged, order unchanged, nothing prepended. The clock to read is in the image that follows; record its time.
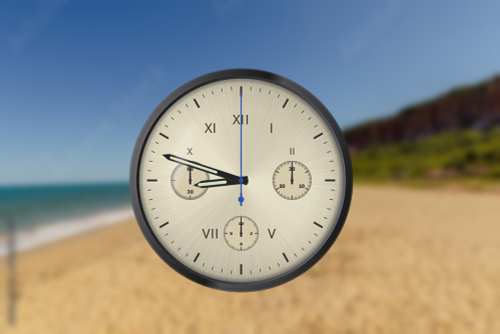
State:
8,48
